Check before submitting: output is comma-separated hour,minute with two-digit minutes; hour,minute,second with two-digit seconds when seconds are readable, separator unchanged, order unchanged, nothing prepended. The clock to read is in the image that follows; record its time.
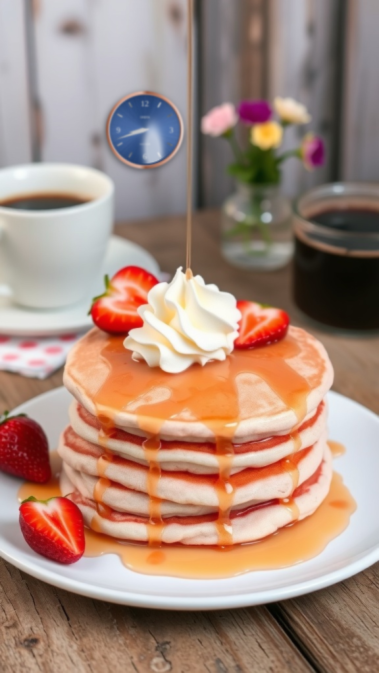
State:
8,42
